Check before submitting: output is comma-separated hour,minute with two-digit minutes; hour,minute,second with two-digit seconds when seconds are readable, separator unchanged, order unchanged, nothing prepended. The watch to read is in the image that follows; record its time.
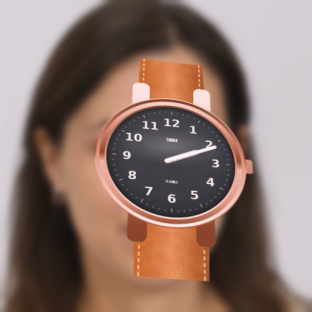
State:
2,11
